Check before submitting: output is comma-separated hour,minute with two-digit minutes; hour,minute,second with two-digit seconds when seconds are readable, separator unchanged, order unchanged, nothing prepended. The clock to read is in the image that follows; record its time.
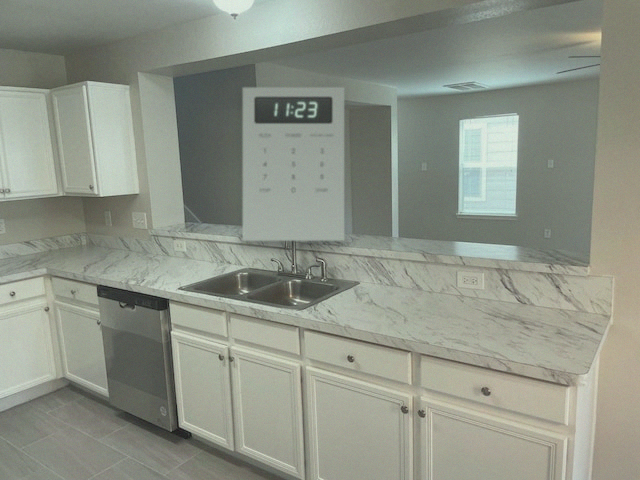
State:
11,23
